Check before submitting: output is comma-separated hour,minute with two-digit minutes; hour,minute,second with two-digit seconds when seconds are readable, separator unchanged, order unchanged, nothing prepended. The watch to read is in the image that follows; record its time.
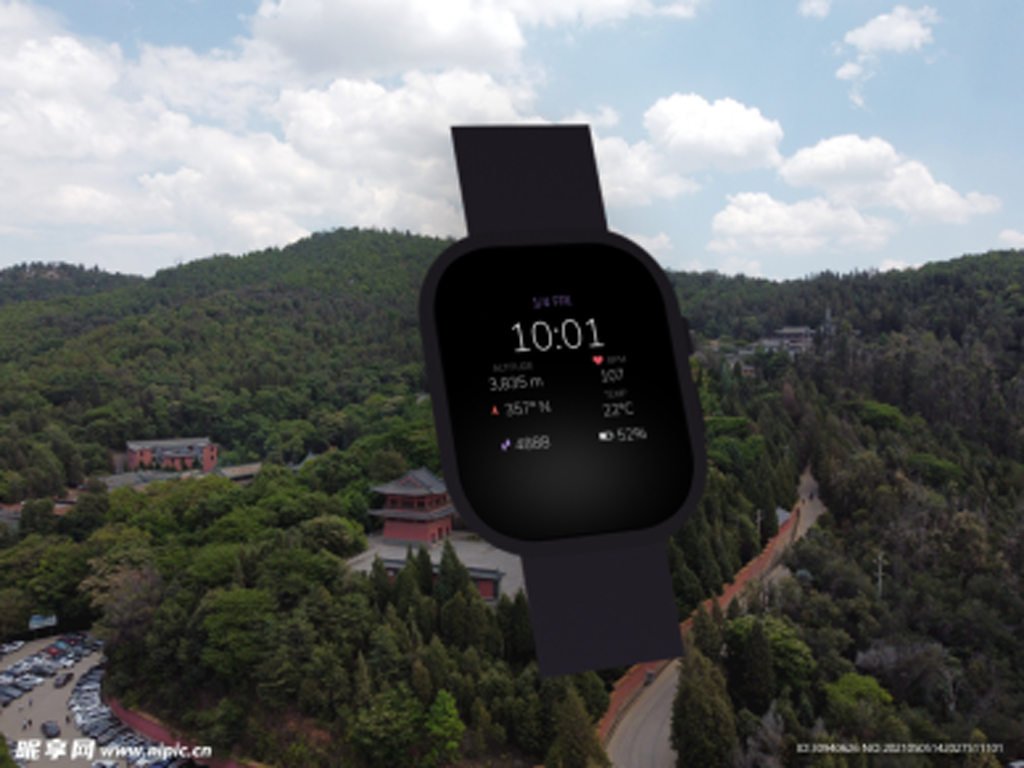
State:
10,01
